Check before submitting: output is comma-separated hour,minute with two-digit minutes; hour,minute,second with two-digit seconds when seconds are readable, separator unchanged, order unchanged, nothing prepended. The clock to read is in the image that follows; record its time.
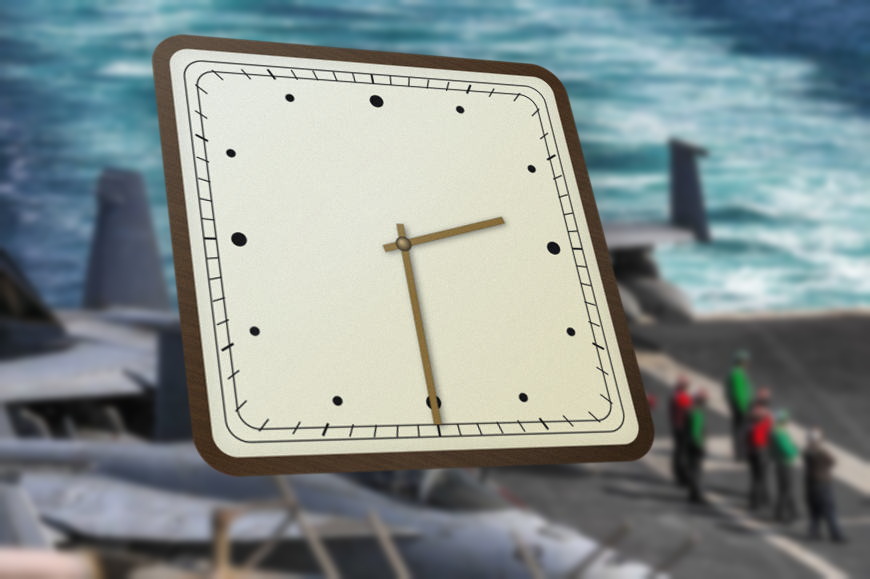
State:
2,30
